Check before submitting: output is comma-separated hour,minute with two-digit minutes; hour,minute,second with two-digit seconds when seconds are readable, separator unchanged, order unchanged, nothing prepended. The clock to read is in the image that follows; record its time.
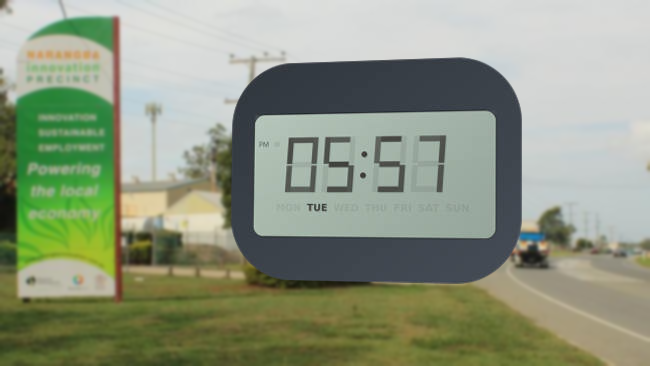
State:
5,57
